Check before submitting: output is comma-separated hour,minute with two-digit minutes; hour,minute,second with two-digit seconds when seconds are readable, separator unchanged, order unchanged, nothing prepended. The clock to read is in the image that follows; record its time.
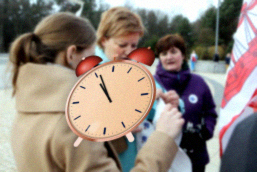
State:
10,56
